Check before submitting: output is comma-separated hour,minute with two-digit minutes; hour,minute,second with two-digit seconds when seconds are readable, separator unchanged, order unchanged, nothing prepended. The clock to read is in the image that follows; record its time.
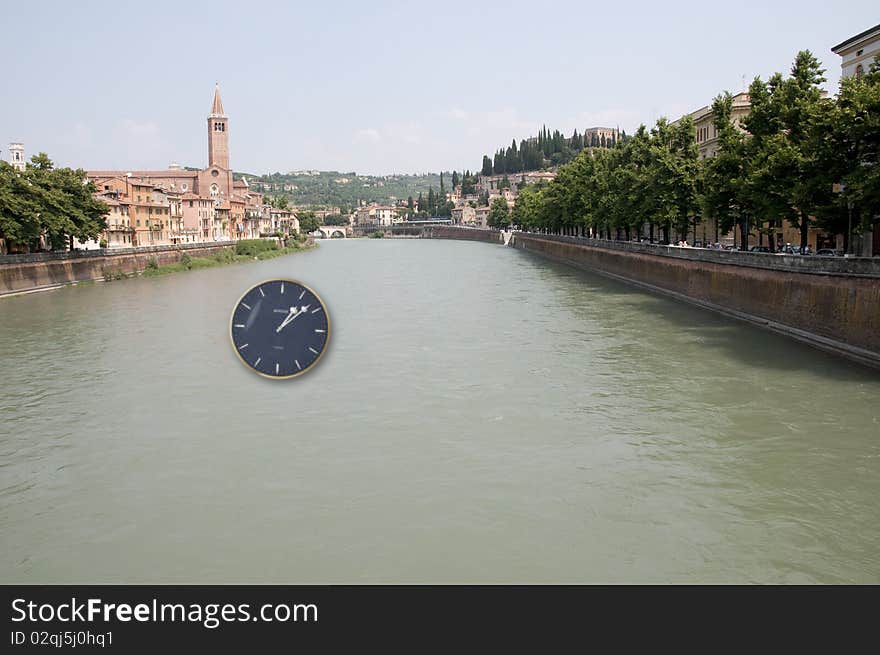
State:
1,08
